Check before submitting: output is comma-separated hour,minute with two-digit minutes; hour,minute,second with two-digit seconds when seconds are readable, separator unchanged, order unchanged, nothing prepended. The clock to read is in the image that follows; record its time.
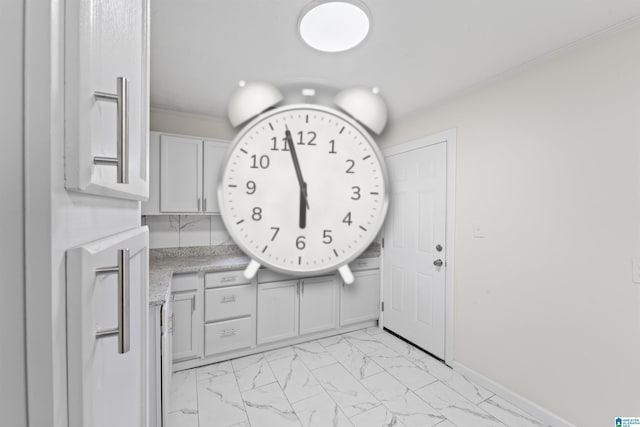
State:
5,56,57
